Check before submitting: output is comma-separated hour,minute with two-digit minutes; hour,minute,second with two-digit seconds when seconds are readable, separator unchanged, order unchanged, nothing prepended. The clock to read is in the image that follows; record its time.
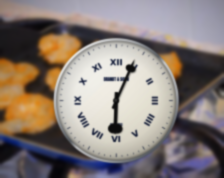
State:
6,04
